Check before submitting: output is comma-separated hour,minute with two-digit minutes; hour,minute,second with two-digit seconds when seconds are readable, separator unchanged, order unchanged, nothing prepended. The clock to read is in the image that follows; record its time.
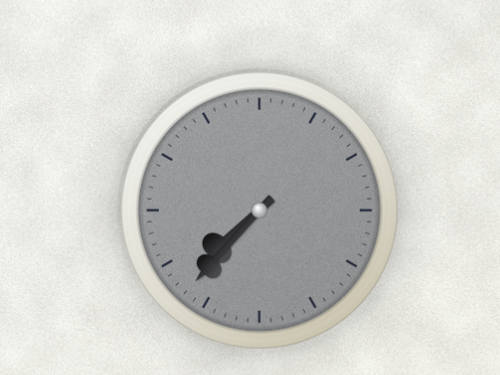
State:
7,37
